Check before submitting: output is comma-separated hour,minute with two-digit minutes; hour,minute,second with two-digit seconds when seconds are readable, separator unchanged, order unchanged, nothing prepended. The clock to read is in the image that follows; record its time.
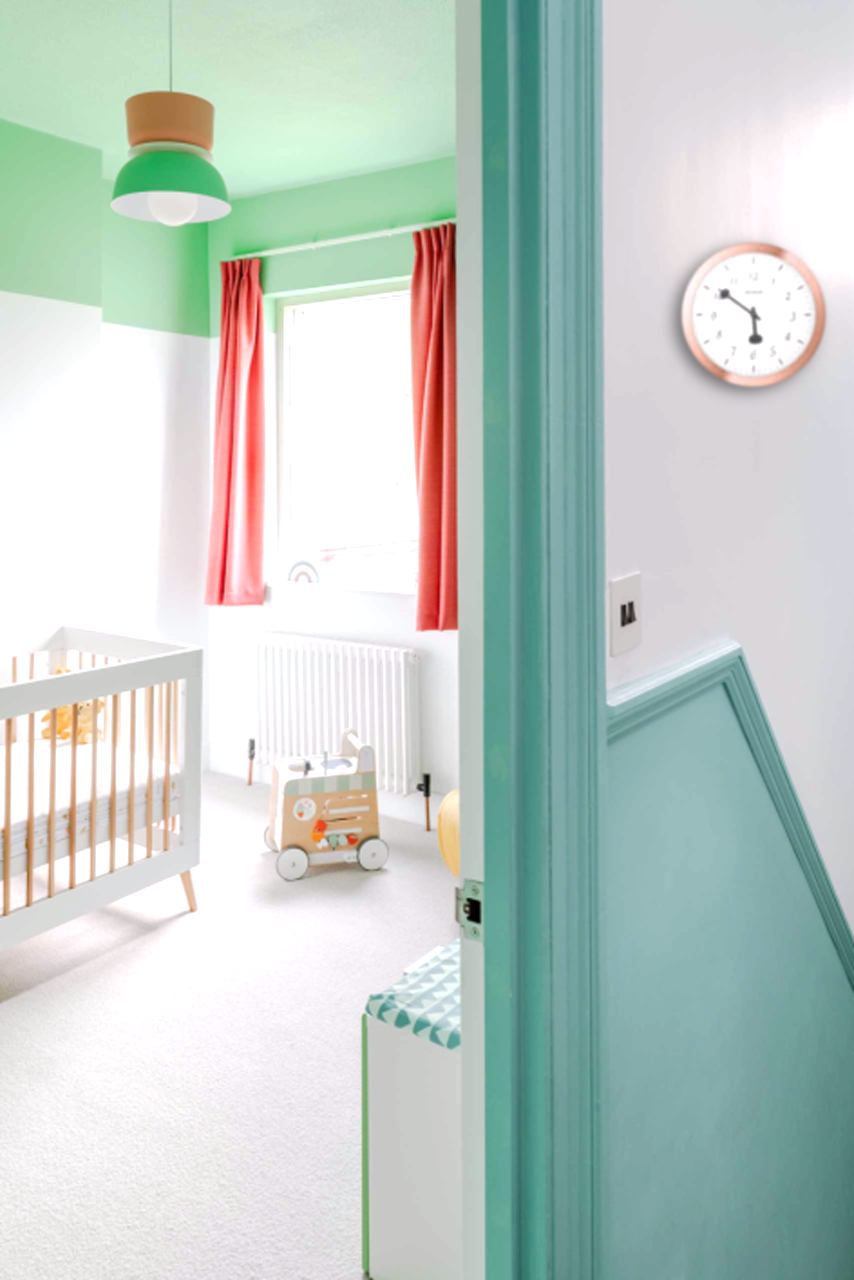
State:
5,51
